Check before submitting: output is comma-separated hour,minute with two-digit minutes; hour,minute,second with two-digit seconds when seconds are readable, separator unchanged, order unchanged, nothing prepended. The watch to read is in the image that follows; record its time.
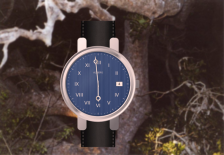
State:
5,59
